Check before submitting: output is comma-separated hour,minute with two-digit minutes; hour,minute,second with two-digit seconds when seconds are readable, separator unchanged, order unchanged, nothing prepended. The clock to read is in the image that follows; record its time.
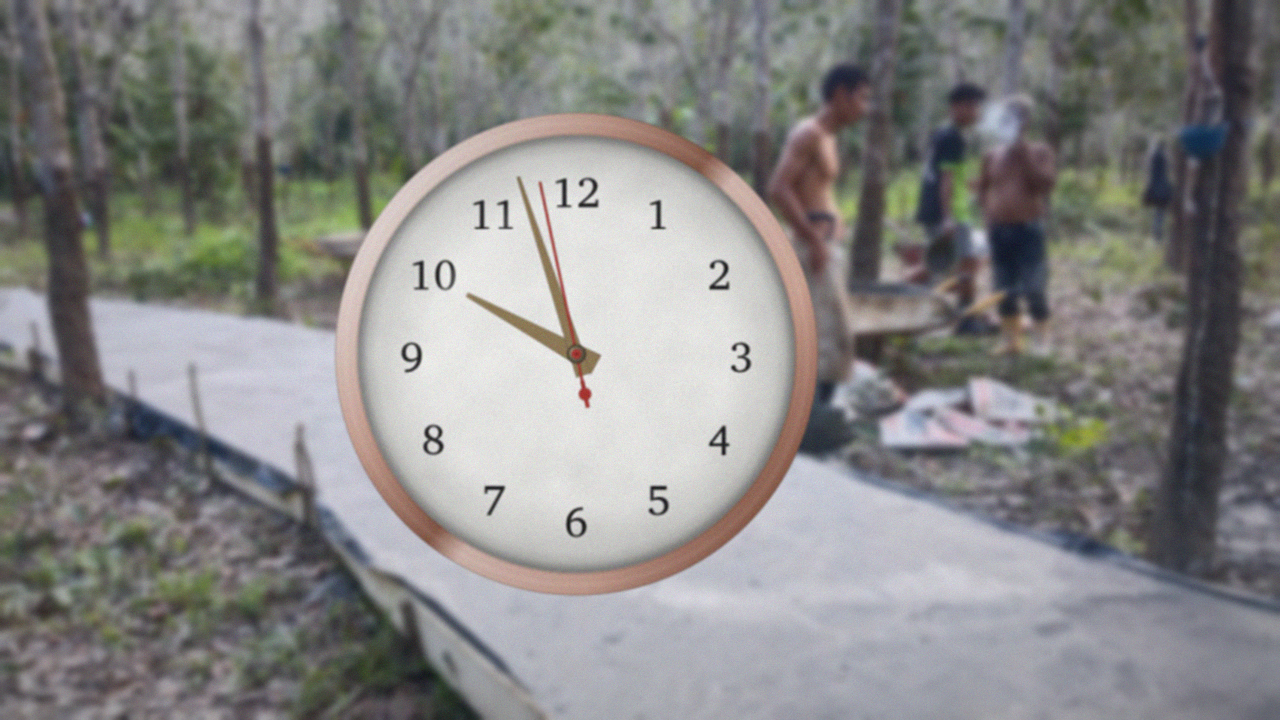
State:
9,56,58
